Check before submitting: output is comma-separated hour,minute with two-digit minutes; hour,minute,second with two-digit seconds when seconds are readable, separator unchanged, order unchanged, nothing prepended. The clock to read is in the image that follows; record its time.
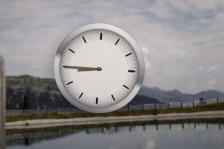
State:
8,45
